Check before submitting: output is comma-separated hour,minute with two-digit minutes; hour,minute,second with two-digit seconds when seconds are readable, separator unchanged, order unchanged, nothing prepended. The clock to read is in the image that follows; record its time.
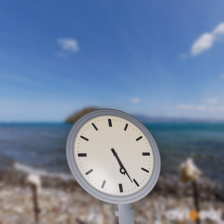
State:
5,26
